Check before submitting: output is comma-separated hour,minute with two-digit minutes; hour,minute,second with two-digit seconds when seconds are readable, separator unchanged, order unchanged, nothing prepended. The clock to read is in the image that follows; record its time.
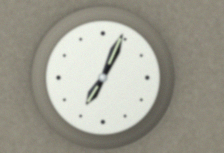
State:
7,04
